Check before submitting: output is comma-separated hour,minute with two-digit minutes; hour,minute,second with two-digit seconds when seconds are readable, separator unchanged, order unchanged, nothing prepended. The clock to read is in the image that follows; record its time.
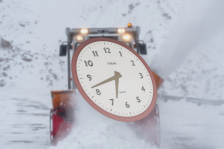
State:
6,42
